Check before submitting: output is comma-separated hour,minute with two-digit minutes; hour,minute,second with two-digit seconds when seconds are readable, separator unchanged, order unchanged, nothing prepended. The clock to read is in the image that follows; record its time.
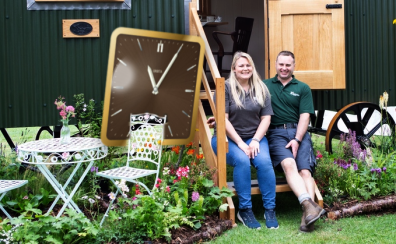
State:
11,05
